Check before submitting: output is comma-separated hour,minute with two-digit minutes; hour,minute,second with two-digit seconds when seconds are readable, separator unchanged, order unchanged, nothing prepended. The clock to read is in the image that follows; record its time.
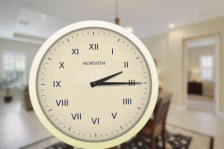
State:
2,15
